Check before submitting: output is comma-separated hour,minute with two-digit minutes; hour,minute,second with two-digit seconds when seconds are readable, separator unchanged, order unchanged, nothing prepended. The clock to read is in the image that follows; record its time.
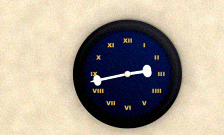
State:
2,43
